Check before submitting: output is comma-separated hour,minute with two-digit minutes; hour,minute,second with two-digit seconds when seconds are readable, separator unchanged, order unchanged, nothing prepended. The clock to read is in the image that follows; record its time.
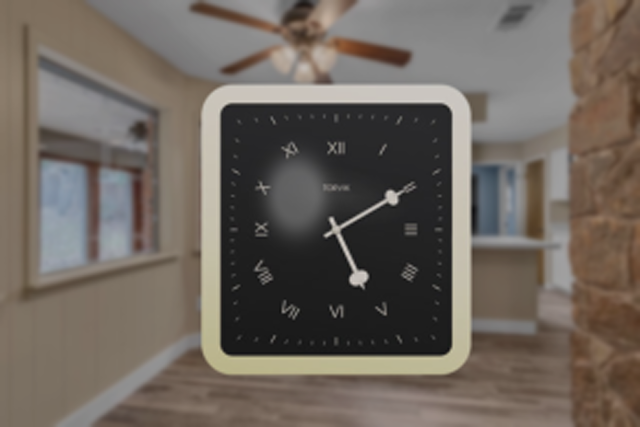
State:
5,10
